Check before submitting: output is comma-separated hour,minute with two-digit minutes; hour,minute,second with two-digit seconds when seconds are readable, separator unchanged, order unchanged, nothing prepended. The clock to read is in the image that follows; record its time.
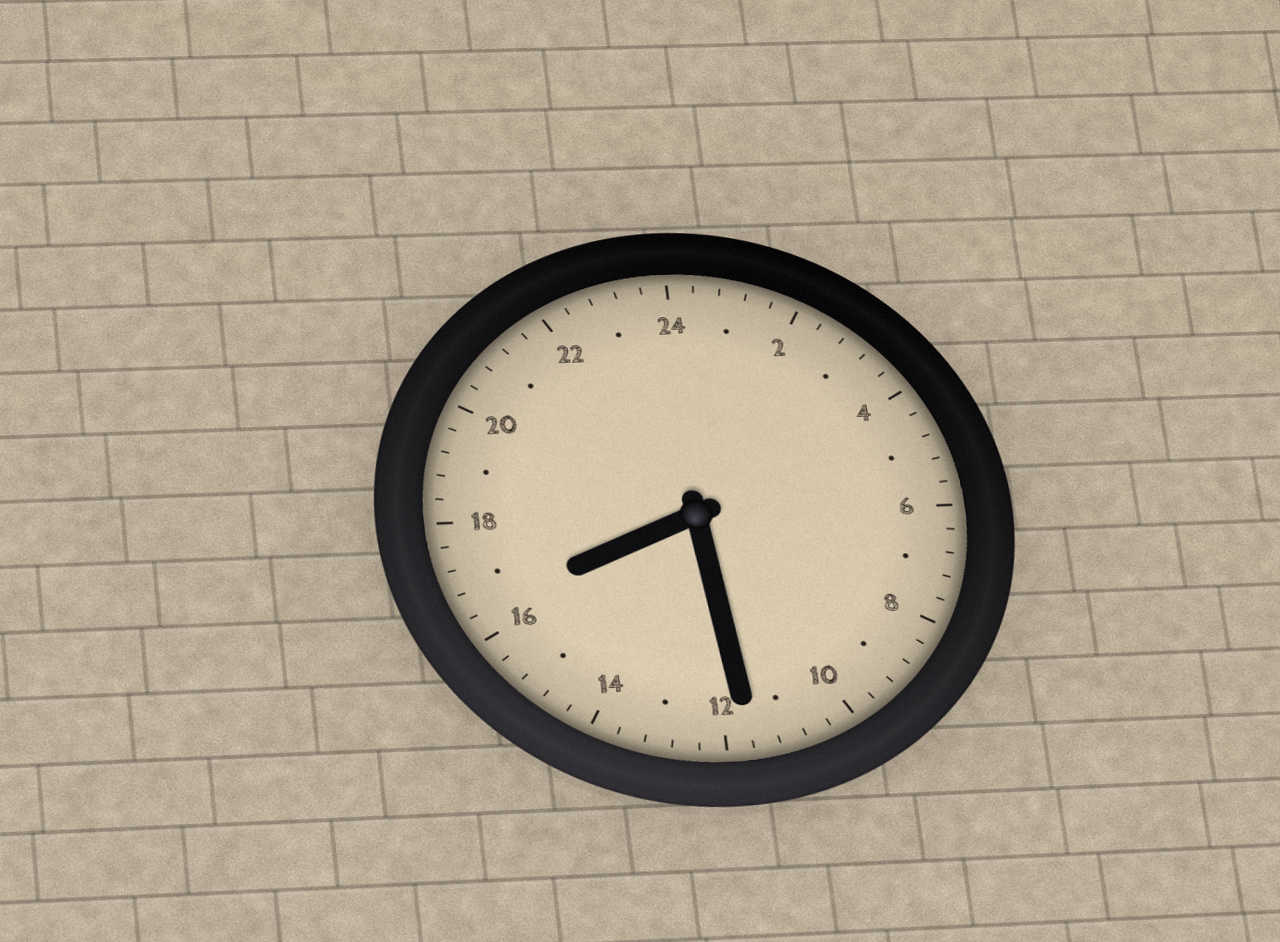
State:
16,29
